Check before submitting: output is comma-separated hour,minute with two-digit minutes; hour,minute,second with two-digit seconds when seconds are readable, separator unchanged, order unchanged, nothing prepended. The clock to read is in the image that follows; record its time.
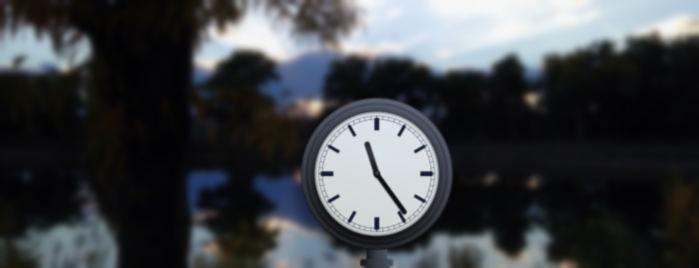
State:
11,24
